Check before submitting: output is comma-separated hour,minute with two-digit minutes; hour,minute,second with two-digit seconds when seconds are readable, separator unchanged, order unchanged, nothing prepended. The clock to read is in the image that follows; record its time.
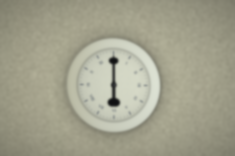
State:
6,00
